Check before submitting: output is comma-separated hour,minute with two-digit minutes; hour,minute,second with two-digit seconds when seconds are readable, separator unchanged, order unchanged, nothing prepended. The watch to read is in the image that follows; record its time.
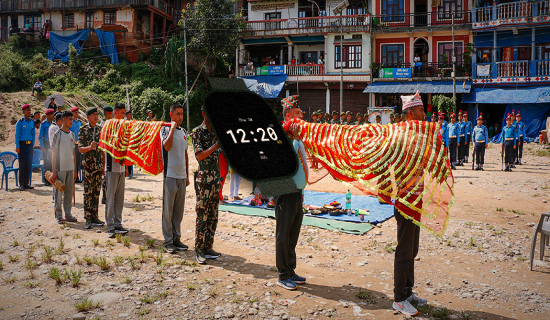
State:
12,20
